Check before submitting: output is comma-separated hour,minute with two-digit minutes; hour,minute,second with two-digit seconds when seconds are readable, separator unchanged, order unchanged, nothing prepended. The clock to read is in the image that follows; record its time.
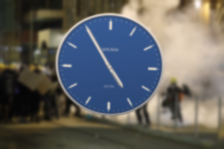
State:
4,55
